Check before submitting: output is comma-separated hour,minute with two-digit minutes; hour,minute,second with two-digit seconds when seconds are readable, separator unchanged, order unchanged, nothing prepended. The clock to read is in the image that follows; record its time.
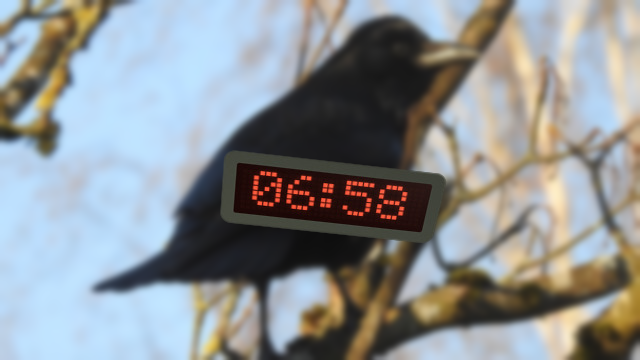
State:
6,58
